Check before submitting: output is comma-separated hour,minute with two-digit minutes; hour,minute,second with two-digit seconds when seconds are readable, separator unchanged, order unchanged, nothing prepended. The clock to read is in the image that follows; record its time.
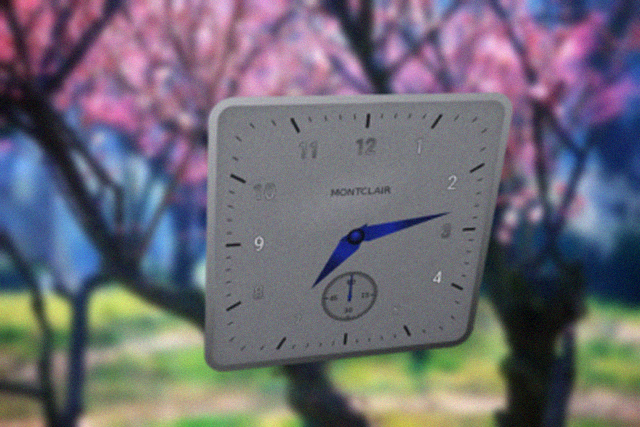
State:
7,13
